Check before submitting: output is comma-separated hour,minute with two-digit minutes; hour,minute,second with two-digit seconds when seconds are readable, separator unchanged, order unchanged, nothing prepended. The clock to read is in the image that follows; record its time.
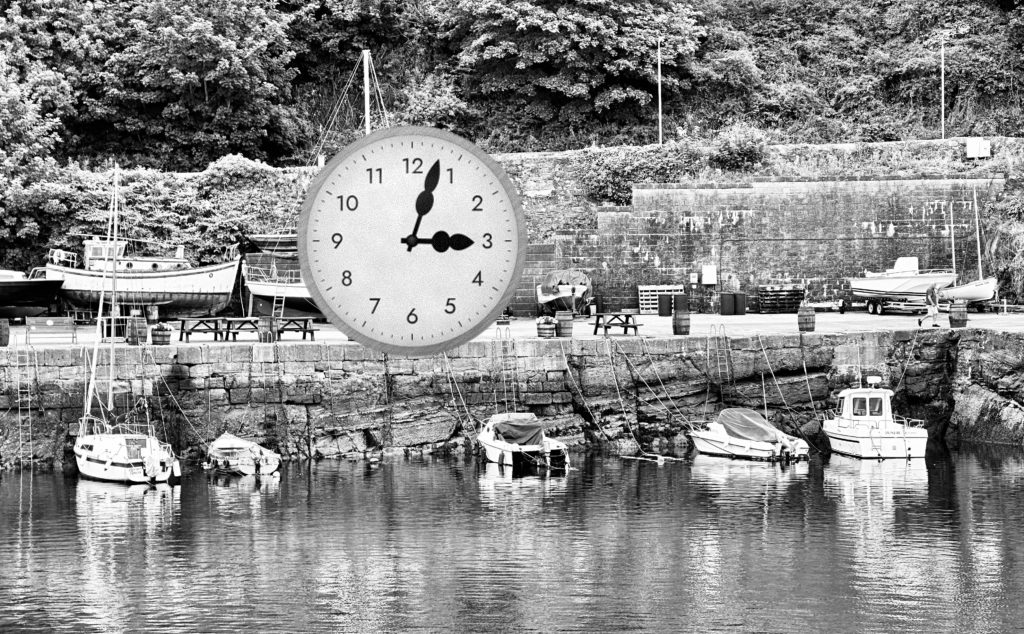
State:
3,03
